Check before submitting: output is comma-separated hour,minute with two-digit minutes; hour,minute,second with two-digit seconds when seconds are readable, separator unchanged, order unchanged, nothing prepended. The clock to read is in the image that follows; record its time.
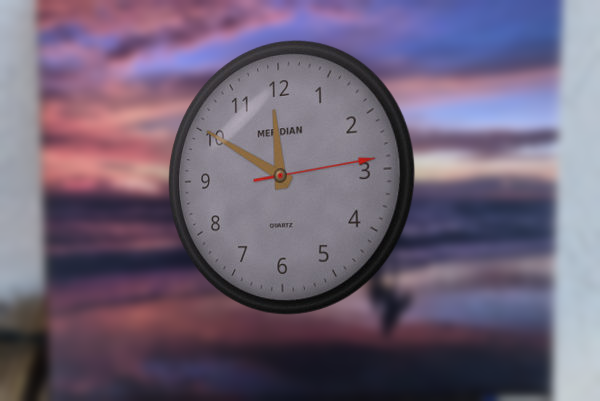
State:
11,50,14
